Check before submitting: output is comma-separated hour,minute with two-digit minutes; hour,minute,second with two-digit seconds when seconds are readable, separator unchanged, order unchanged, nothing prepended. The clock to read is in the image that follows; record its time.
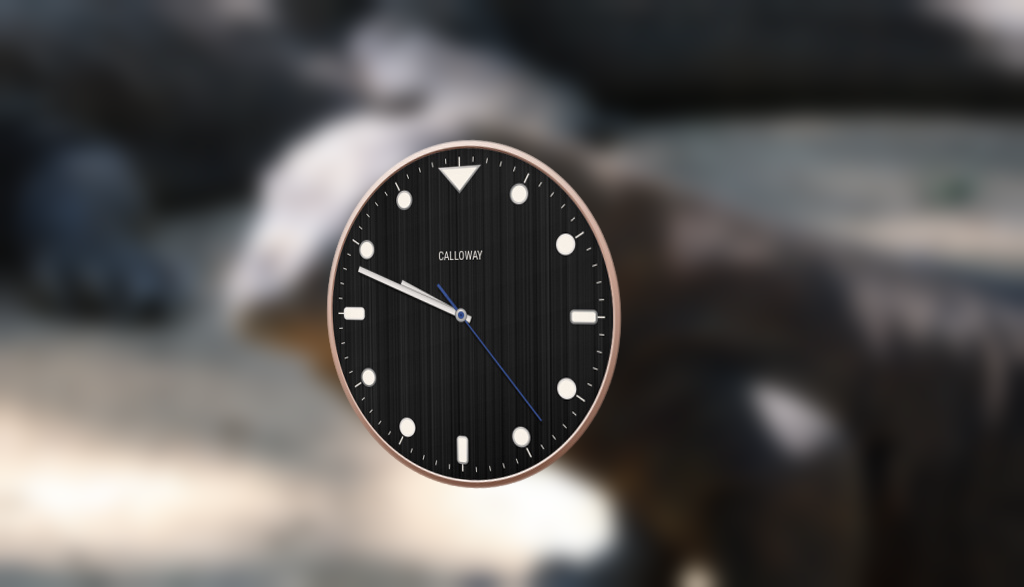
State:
9,48,23
